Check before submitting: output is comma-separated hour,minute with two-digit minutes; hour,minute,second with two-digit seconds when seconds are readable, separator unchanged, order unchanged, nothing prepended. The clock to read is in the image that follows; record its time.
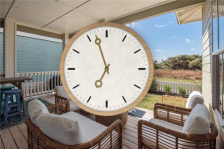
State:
6,57
